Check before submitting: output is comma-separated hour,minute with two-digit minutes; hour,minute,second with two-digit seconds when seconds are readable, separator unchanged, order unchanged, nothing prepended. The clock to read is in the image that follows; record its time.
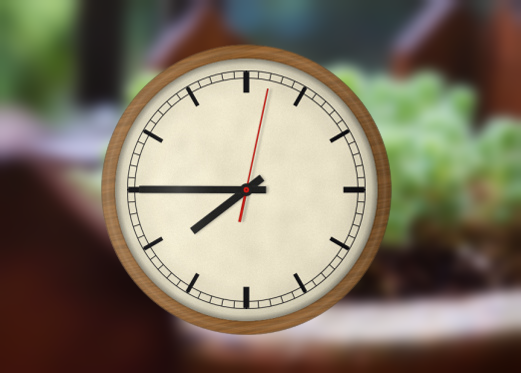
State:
7,45,02
